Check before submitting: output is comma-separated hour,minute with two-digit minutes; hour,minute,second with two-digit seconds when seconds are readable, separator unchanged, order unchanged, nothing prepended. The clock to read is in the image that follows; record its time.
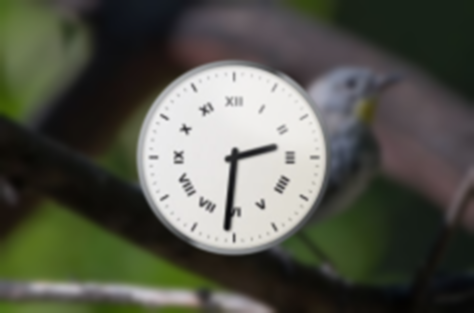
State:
2,31
